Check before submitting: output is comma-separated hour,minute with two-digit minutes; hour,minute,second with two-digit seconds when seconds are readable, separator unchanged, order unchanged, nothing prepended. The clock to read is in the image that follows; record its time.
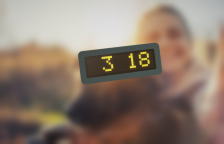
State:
3,18
